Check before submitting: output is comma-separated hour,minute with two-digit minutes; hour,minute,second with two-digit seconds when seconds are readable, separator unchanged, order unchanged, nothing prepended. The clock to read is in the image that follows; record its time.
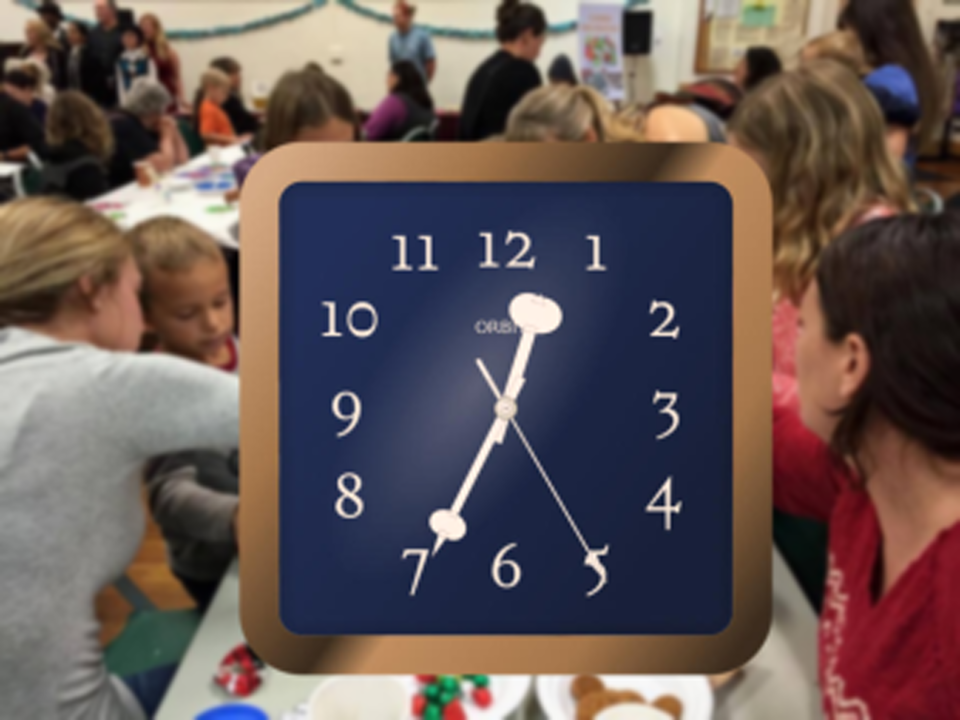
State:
12,34,25
